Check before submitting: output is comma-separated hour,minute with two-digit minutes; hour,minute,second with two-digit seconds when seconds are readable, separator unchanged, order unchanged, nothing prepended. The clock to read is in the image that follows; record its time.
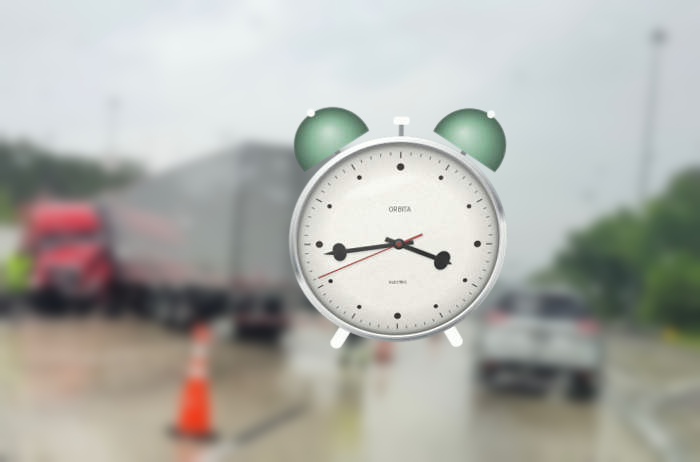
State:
3,43,41
